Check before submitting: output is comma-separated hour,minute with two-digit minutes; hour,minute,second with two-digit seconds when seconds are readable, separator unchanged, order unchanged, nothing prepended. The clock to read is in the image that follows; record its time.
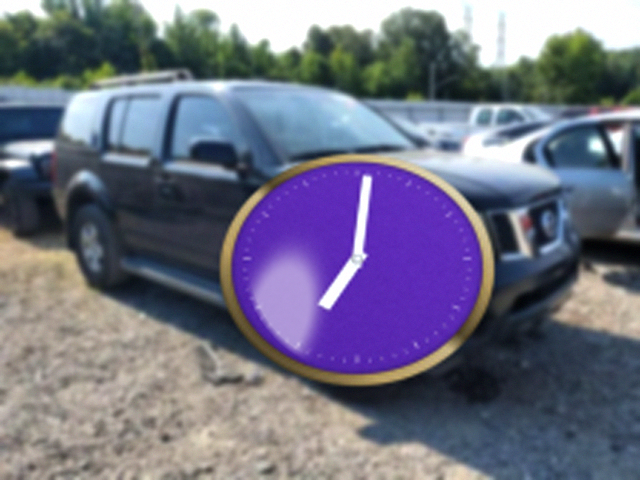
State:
7,01
